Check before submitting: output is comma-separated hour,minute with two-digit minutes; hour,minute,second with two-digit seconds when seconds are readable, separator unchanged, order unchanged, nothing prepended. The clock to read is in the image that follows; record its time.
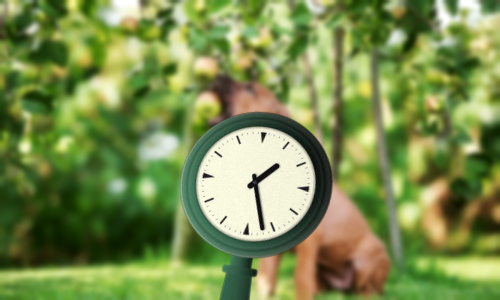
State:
1,27
